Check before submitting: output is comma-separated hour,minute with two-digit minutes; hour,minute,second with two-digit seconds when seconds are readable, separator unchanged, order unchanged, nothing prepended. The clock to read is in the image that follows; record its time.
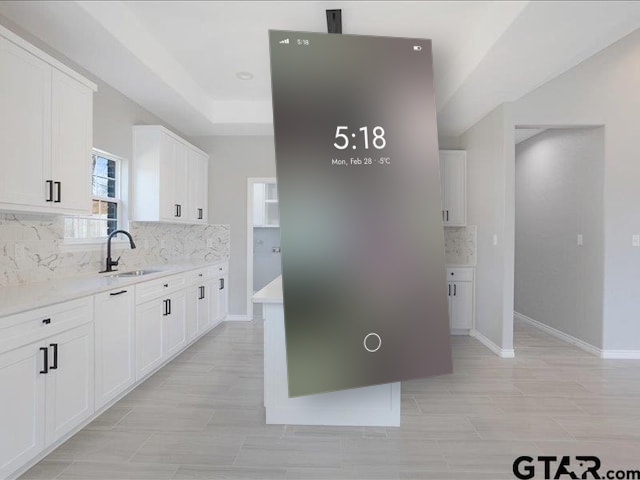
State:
5,18
